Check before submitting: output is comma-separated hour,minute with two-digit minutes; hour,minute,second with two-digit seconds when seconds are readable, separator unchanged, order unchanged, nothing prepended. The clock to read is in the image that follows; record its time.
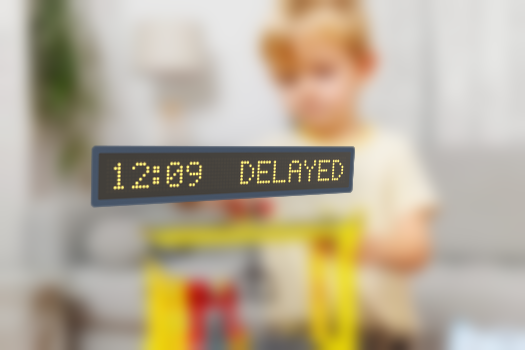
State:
12,09
